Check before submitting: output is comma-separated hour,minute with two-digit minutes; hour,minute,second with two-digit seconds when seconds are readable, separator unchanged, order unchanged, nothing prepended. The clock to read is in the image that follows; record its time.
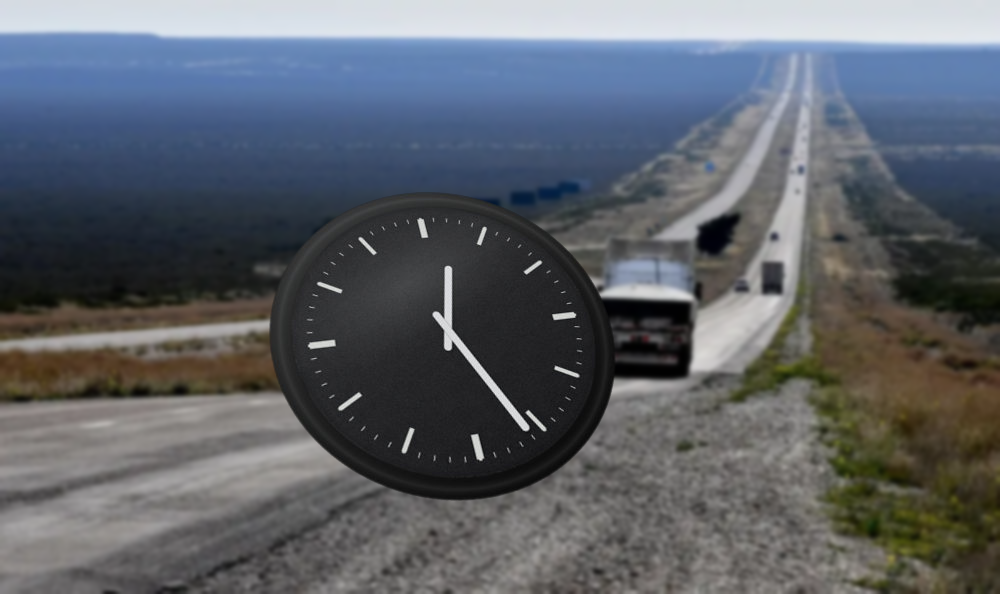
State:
12,26
